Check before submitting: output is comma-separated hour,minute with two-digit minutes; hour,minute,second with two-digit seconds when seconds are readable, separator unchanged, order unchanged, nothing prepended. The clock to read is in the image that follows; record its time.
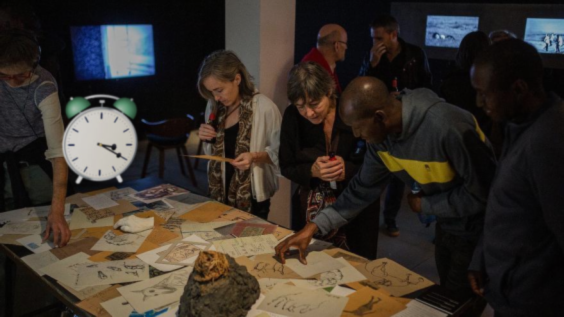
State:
3,20
